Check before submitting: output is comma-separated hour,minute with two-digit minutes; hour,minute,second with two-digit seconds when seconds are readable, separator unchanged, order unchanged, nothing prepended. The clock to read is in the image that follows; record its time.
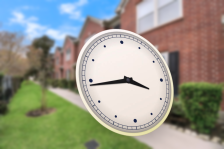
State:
3,44
